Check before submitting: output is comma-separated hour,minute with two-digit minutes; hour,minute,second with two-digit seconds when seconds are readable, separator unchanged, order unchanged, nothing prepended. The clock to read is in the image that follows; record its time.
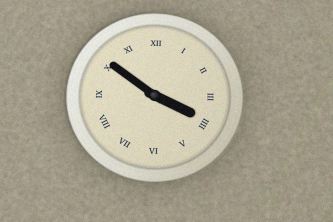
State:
3,51
